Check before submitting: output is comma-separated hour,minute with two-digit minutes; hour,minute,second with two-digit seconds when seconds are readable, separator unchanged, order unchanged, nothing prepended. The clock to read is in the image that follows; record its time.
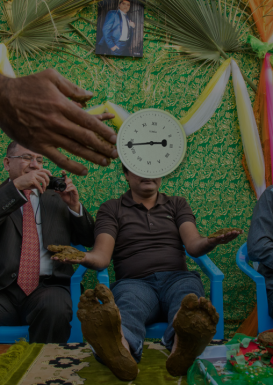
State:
2,43
